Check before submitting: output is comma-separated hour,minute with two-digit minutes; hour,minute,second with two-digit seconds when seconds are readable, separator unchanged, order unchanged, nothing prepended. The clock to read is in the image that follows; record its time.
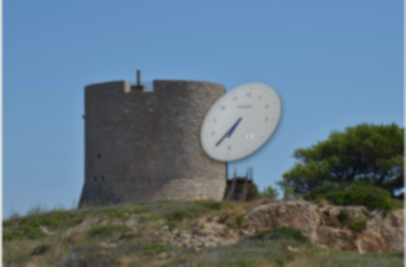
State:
6,35
